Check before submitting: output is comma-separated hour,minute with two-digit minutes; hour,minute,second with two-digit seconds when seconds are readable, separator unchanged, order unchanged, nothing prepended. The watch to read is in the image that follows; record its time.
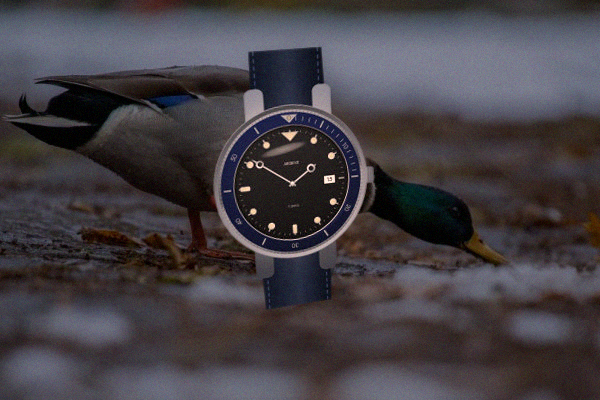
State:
1,51
